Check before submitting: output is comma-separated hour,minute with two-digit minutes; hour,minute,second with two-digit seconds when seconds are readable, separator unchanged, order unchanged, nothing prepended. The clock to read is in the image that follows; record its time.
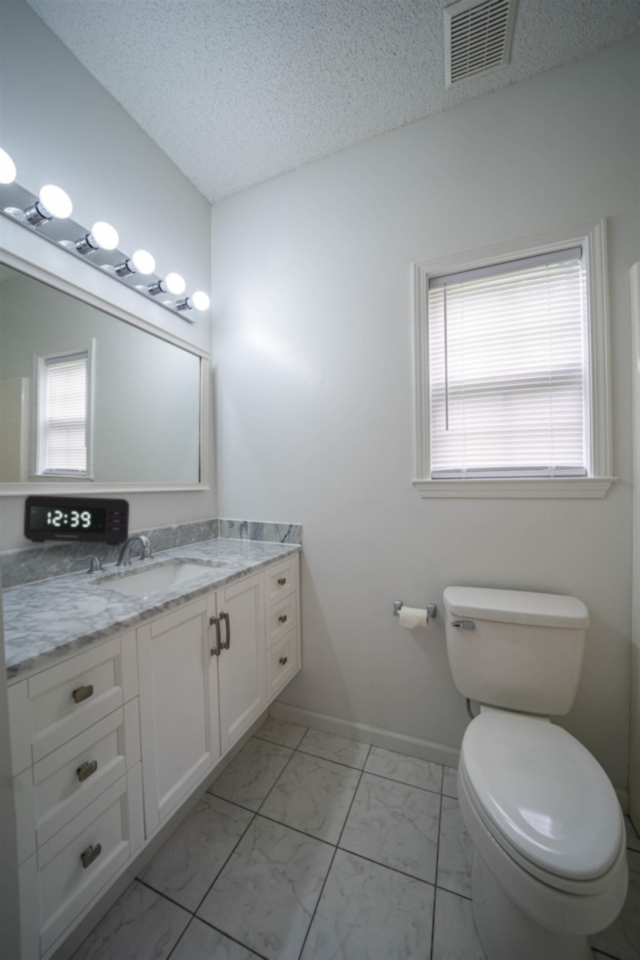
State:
12,39
